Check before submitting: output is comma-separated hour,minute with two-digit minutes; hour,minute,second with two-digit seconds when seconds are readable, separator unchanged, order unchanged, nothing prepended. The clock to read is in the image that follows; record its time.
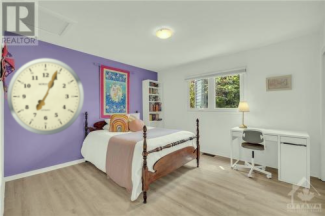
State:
7,04
